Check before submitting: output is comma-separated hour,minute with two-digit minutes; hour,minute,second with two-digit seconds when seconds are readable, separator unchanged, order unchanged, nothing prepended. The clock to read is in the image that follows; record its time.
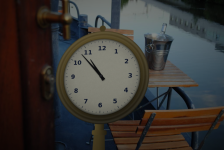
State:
10,53
